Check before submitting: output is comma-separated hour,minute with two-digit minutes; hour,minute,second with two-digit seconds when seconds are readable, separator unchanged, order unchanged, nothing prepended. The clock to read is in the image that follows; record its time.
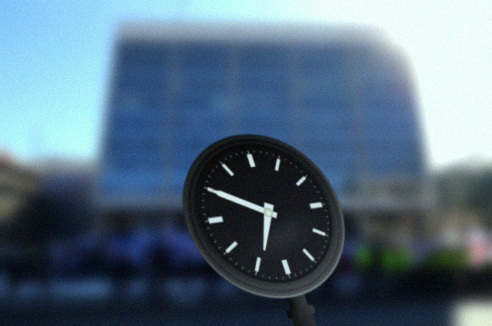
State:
6,50
